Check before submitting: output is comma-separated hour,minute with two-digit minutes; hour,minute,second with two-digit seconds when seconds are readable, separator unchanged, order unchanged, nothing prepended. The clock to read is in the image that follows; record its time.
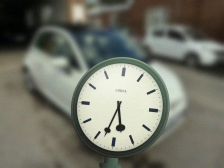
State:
5,33
